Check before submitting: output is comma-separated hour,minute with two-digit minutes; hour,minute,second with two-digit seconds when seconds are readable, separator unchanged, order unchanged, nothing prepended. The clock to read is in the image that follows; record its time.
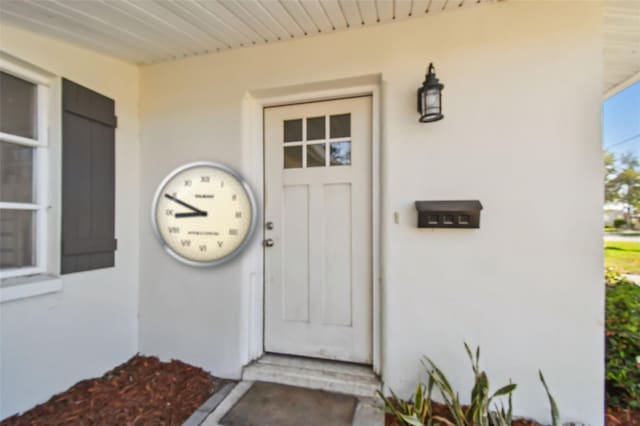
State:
8,49
